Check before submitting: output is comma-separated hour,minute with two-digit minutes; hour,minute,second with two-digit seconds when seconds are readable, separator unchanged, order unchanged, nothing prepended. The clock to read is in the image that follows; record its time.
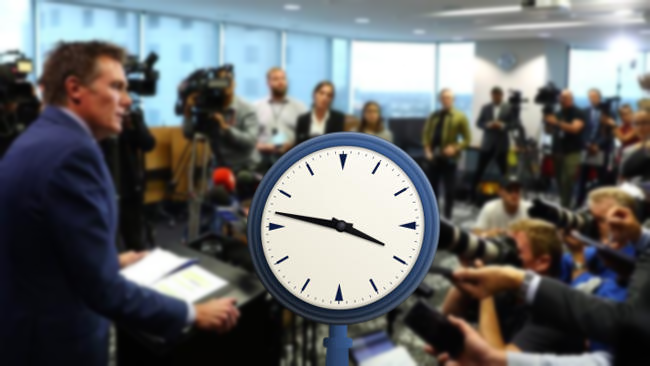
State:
3,47
